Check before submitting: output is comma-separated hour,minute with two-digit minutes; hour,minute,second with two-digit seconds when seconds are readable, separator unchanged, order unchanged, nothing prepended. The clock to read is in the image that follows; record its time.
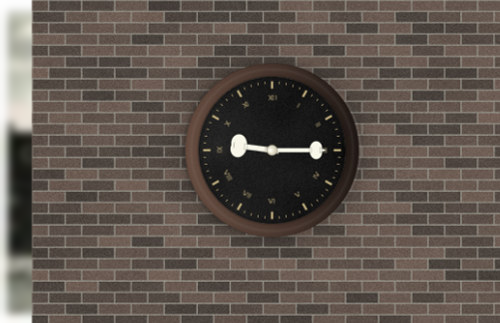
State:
9,15
